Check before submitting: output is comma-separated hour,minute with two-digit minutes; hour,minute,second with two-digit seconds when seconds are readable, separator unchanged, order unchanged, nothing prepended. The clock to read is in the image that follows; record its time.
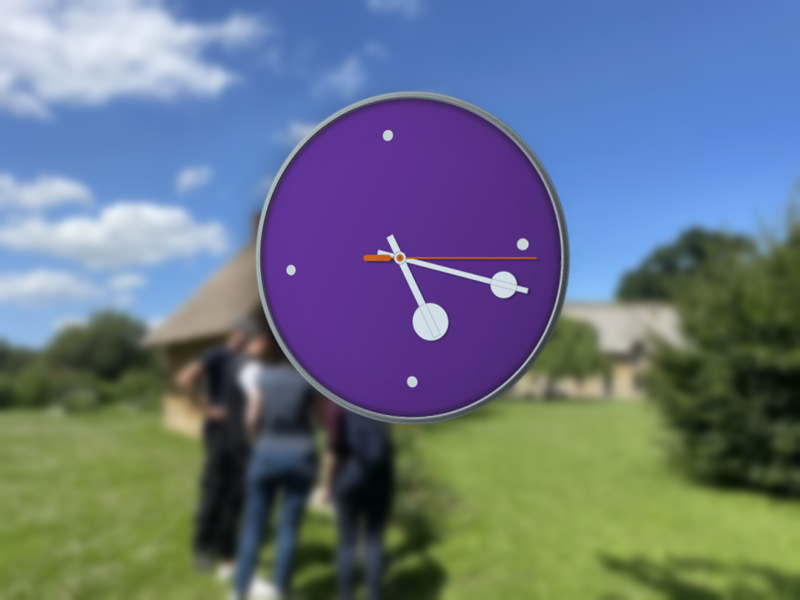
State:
5,18,16
